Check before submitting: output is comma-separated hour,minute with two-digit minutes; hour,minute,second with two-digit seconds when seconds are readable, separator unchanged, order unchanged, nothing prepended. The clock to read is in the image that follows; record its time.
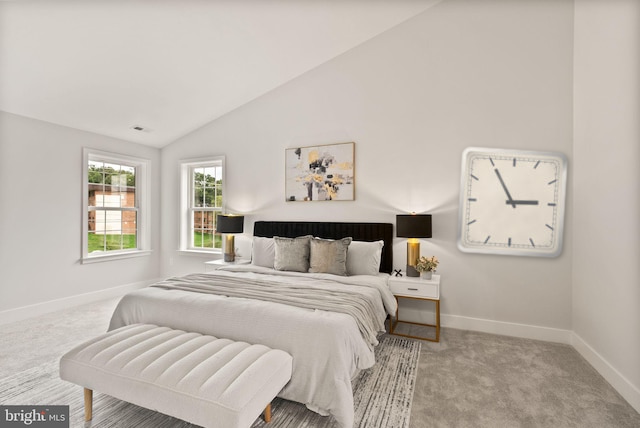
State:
2,55
